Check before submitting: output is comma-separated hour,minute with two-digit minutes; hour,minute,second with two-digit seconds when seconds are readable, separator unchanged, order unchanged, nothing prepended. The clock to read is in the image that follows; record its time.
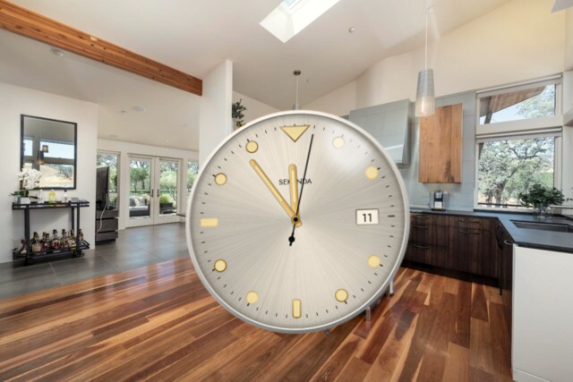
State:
11,54,02
